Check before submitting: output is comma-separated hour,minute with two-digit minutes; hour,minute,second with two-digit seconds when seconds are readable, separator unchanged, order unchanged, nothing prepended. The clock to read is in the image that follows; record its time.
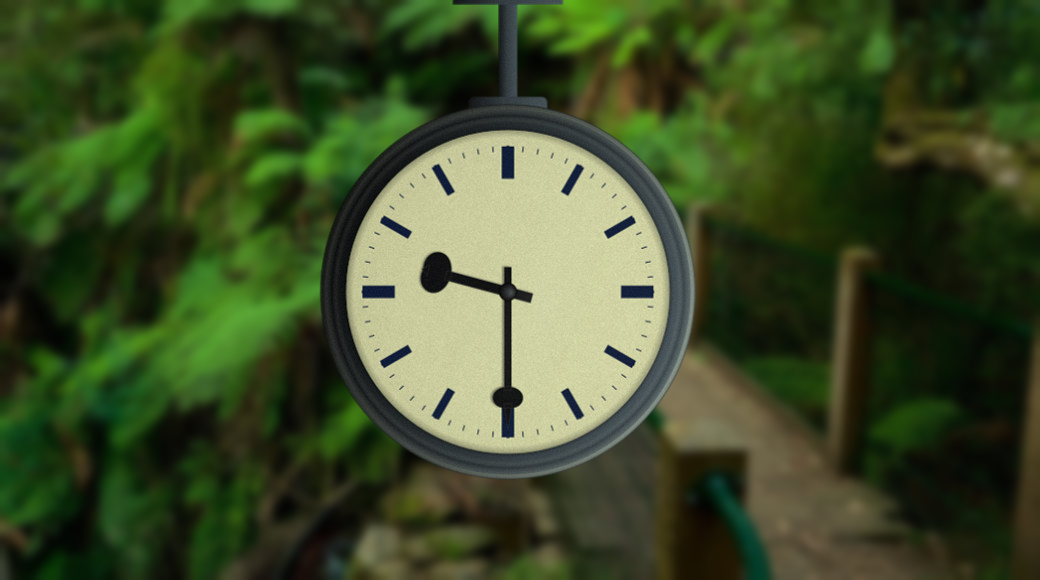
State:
9,30
